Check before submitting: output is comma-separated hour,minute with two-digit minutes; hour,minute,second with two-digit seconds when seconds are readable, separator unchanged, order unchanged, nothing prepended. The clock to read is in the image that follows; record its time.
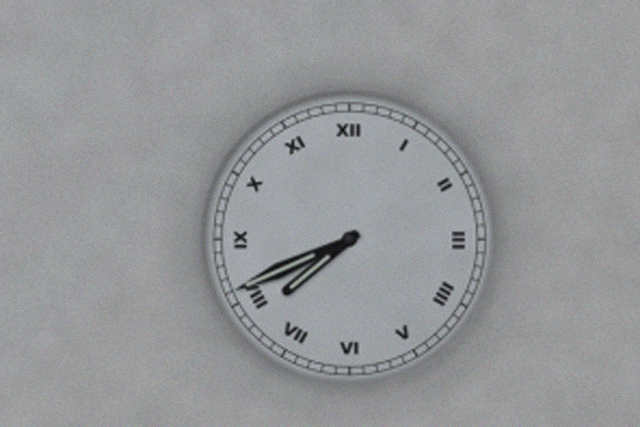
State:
7,41
